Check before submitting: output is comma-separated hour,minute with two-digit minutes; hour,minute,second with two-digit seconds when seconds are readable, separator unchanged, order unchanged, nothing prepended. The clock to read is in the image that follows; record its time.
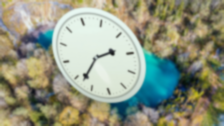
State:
2,38
